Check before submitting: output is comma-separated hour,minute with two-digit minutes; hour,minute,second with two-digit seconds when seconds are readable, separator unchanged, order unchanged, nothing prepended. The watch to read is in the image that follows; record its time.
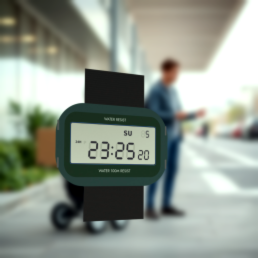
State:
23,25,20
